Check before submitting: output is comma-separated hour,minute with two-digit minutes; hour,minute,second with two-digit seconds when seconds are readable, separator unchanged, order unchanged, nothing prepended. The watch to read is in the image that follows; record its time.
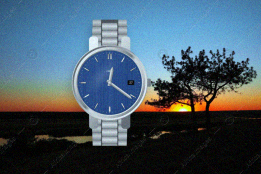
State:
12,21
